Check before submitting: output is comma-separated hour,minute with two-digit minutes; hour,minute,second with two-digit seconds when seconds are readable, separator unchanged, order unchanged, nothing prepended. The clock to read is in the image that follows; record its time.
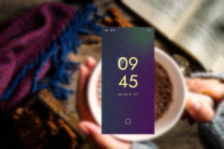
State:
9,45
